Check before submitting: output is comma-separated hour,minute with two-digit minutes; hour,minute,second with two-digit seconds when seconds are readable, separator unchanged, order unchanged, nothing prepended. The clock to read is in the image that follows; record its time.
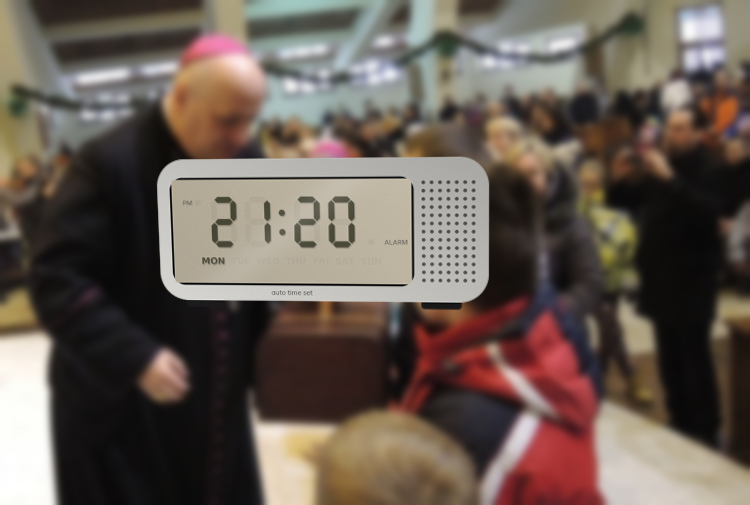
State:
21,20
